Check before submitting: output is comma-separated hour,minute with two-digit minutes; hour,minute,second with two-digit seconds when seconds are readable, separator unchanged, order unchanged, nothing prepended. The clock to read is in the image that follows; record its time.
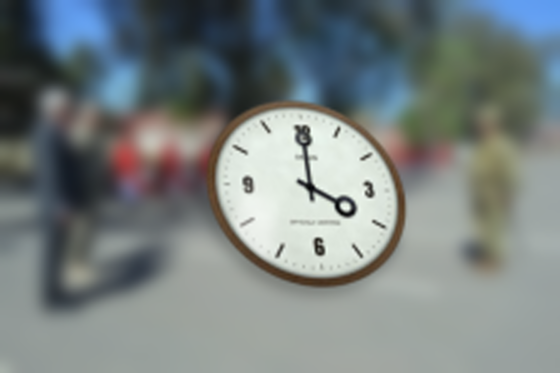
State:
4,00
